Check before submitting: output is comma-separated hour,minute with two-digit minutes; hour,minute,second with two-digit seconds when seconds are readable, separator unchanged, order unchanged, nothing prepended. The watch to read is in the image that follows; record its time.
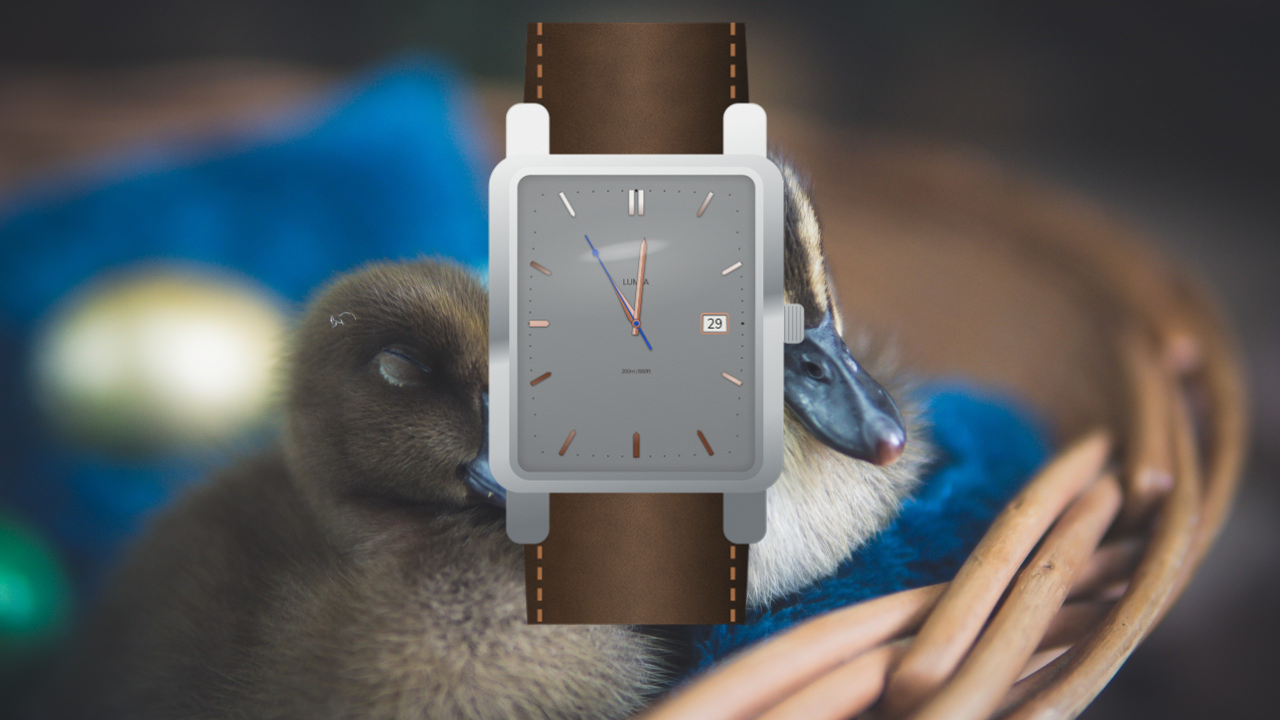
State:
11,00,55
